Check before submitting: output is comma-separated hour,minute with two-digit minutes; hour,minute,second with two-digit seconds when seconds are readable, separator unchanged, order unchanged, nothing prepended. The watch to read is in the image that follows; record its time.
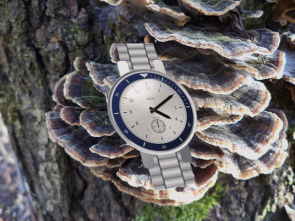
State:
4,10
